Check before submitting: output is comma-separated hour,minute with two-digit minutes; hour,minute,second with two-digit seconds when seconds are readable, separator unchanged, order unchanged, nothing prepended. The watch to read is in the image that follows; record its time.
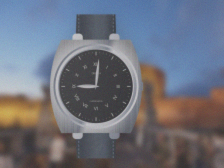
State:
9,01
